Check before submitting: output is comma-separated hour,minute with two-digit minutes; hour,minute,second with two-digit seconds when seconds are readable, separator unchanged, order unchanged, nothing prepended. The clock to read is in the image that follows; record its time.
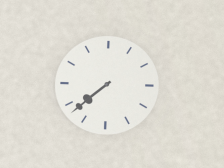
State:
7,38
